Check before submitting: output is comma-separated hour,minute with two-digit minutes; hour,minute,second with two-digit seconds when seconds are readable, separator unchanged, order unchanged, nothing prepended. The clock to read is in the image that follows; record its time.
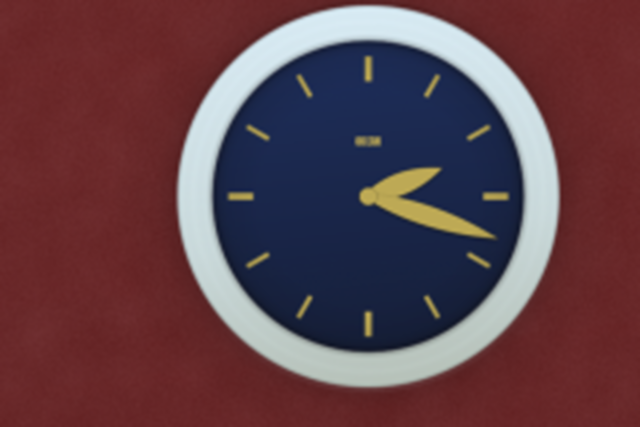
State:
2,18
